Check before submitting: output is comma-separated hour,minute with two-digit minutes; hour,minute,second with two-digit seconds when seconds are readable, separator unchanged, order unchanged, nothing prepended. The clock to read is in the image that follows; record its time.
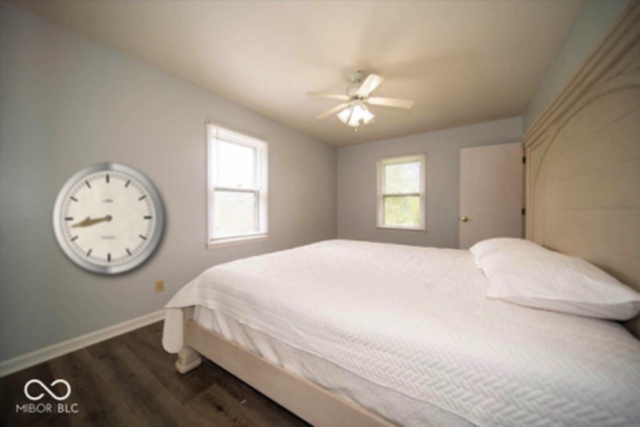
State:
8,43
